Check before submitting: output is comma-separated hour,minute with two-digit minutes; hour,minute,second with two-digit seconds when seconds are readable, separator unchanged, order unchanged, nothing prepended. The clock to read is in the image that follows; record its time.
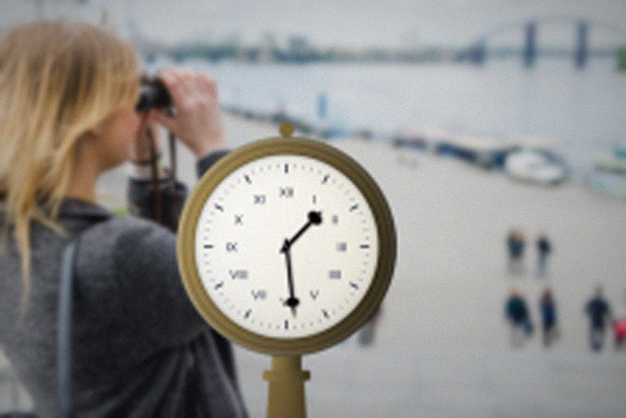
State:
1,29
